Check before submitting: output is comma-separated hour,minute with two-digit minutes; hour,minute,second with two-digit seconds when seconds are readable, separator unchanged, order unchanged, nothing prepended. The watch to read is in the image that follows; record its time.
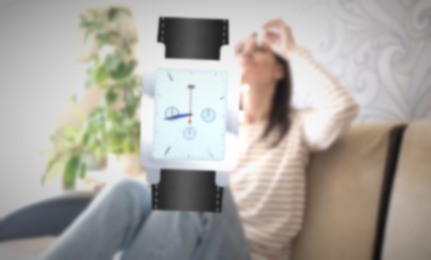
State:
8,43
